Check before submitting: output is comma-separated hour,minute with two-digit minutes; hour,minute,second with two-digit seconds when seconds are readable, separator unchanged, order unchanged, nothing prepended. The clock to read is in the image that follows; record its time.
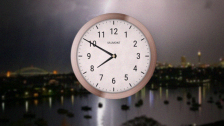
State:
7,50
